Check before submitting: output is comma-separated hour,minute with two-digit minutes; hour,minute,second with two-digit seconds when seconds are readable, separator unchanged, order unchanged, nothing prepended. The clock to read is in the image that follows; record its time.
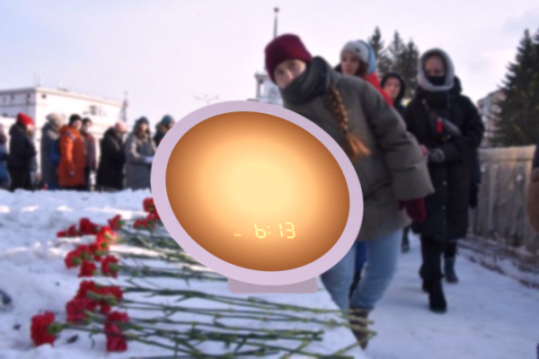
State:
6,13
